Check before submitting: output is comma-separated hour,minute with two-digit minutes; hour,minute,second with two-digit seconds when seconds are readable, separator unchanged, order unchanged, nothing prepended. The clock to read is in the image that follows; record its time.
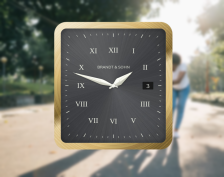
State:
1,48
